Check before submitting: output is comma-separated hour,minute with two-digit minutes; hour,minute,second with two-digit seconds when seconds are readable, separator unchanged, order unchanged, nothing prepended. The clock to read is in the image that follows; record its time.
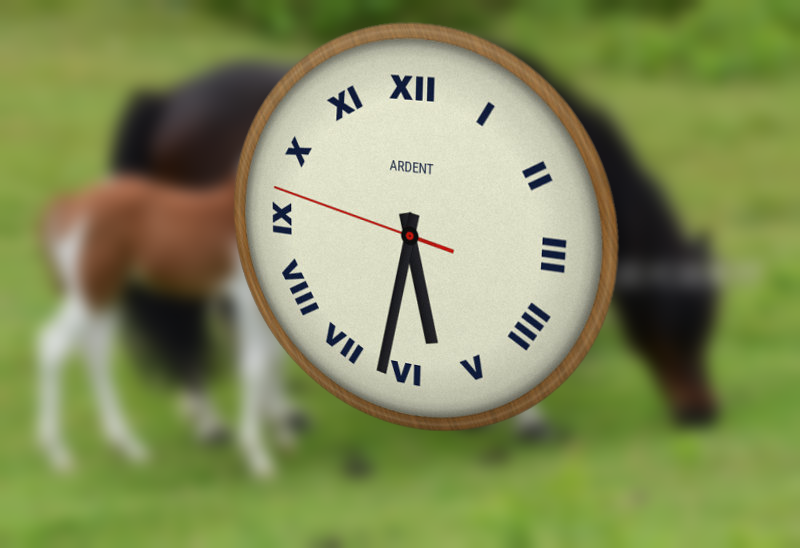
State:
5,31,47
